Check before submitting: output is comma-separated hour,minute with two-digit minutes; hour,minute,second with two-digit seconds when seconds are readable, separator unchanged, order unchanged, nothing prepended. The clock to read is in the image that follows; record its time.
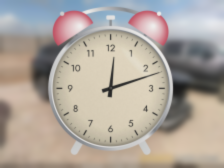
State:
12,12
